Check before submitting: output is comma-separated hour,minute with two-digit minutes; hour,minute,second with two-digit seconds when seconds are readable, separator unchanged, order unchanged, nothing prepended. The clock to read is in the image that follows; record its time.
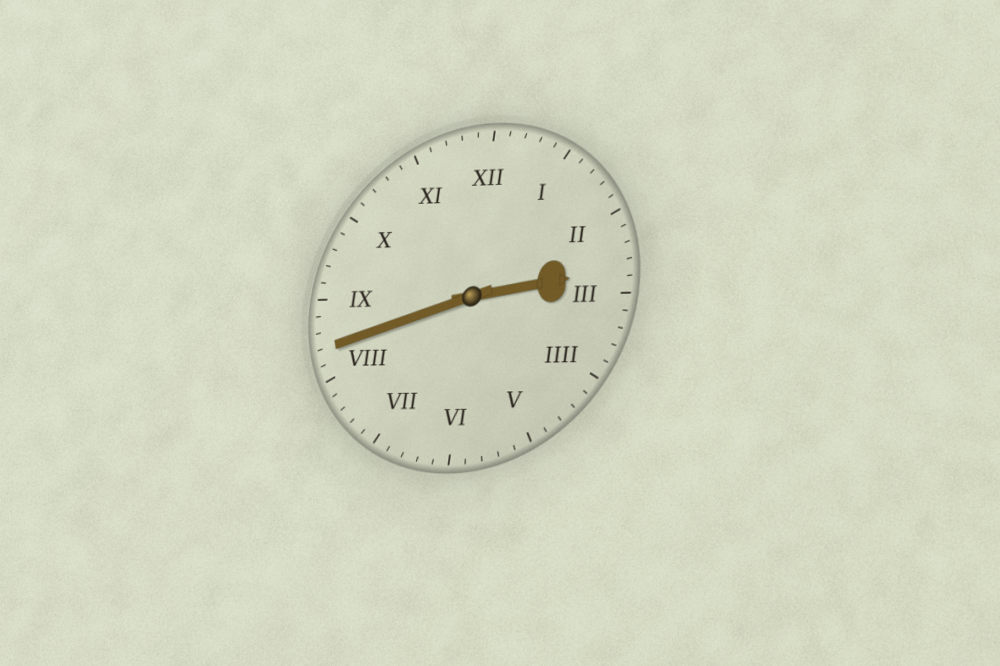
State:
2,42
